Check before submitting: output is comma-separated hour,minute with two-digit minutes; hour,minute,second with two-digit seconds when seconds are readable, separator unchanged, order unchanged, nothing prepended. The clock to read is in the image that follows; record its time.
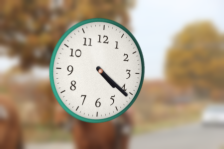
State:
4,21
